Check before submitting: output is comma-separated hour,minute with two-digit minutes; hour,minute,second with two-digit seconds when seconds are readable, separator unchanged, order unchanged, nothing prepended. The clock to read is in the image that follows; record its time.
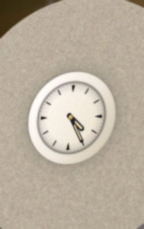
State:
4,25
